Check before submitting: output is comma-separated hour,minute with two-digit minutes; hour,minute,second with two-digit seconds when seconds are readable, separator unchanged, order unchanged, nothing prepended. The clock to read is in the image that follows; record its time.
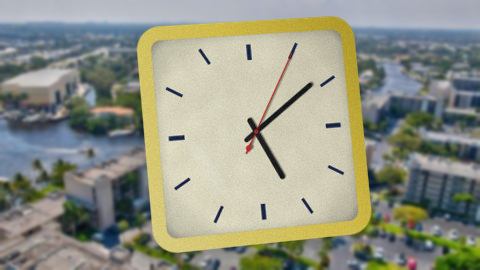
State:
5,09,05
